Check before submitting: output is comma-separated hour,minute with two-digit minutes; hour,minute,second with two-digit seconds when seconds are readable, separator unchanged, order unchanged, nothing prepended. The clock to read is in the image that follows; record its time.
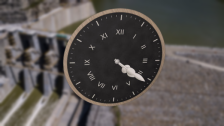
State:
4,21
